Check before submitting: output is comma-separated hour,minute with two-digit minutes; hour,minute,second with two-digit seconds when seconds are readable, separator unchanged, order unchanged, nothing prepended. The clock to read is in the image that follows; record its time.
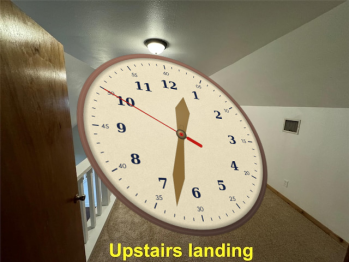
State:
12,32,50
